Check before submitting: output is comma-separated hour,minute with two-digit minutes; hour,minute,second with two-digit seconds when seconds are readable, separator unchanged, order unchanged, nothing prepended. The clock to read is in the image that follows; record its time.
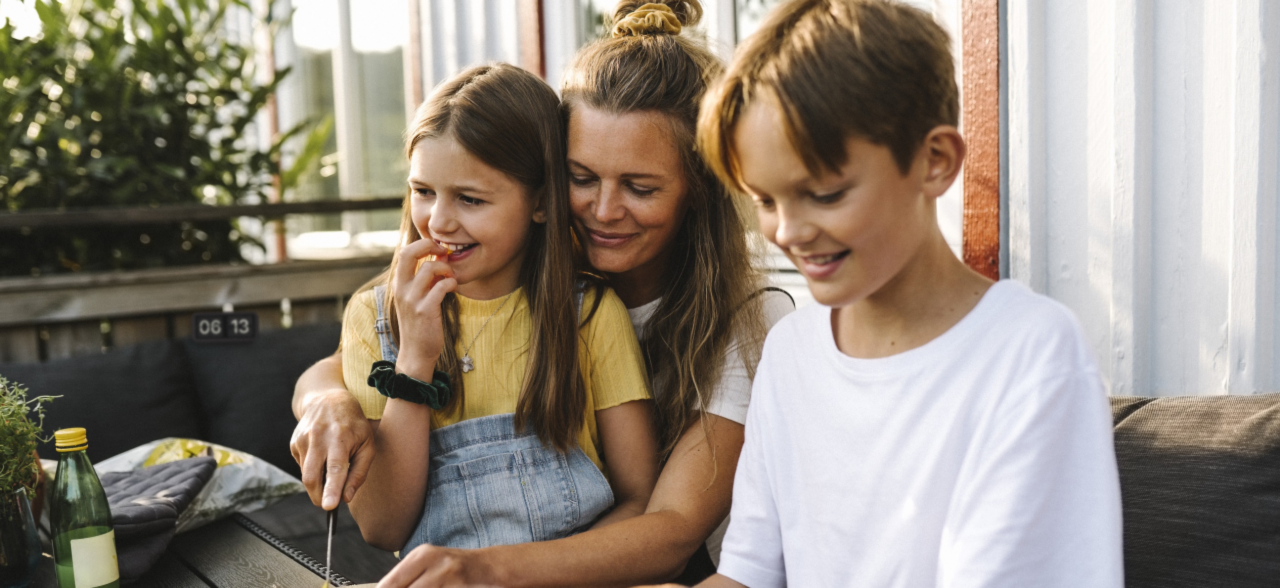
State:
6,13
